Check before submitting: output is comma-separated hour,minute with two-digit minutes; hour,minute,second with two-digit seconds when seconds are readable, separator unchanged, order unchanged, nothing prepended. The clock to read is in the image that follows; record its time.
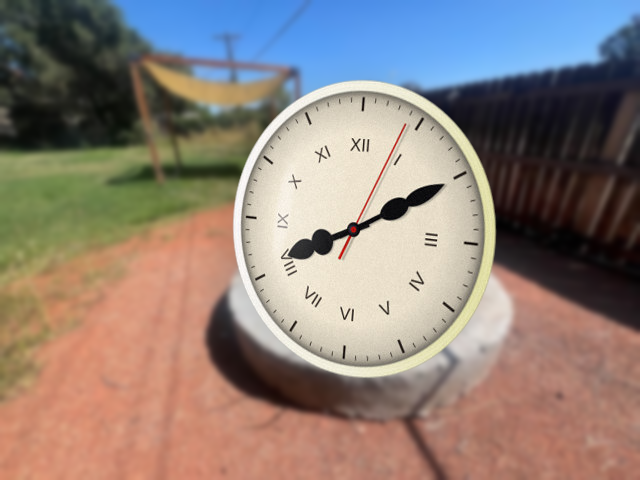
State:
8,10,04
